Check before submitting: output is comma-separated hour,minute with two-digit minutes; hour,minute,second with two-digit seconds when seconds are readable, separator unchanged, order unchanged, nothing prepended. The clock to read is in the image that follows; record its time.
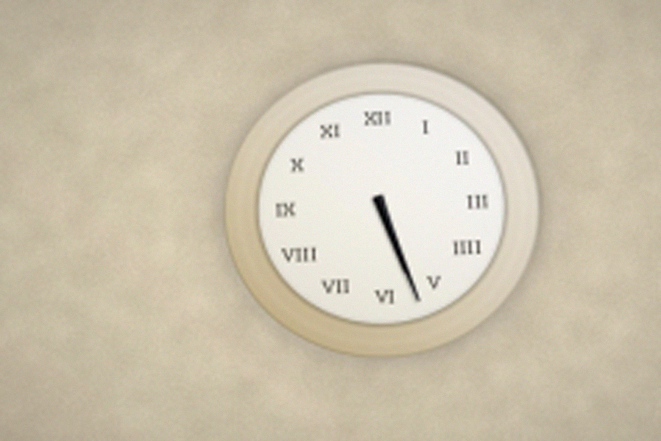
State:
5,27
